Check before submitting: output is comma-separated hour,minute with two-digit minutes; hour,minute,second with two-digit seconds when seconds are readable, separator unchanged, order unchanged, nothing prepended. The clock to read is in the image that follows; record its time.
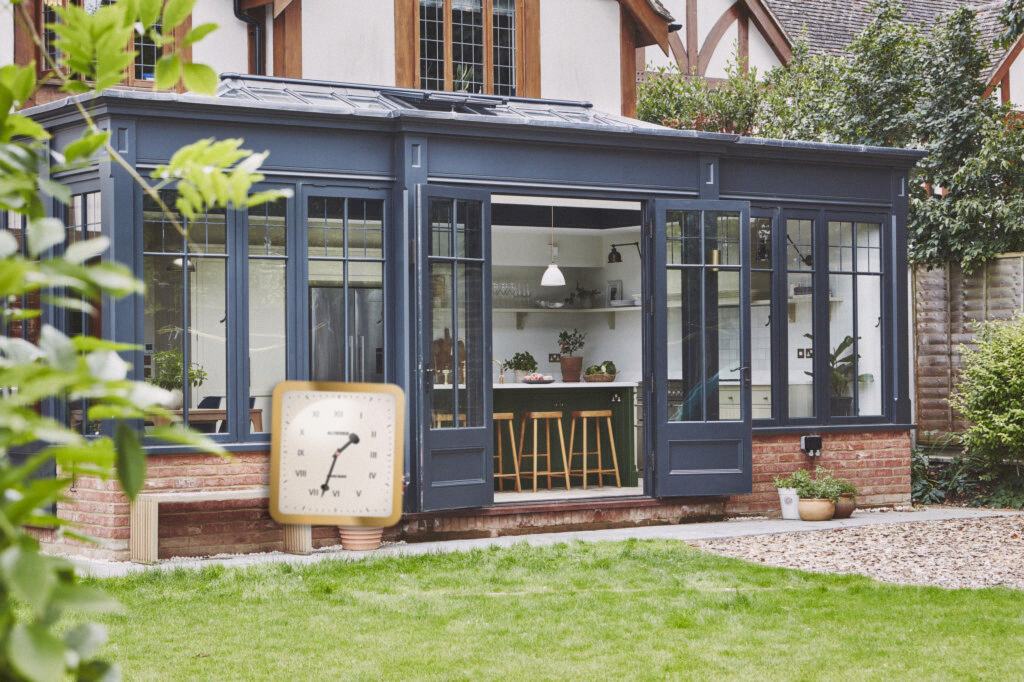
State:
1,33
